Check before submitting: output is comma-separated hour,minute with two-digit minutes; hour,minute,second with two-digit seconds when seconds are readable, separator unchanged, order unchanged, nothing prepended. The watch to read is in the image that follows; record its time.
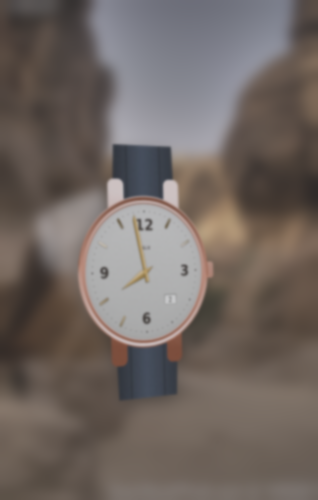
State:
7,58
